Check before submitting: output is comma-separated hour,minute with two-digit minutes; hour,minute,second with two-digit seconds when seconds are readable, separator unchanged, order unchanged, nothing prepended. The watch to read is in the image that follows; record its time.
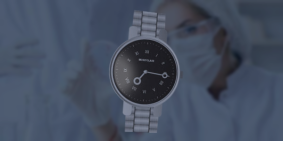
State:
7,16
